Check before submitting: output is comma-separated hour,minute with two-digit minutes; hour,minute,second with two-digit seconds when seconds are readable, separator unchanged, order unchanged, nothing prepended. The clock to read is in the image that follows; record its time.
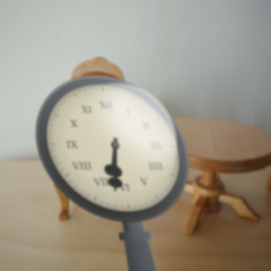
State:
6,32
